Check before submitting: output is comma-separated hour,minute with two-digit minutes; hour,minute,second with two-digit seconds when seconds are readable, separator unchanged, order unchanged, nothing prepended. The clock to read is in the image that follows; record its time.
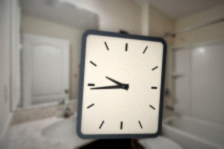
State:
9,44
